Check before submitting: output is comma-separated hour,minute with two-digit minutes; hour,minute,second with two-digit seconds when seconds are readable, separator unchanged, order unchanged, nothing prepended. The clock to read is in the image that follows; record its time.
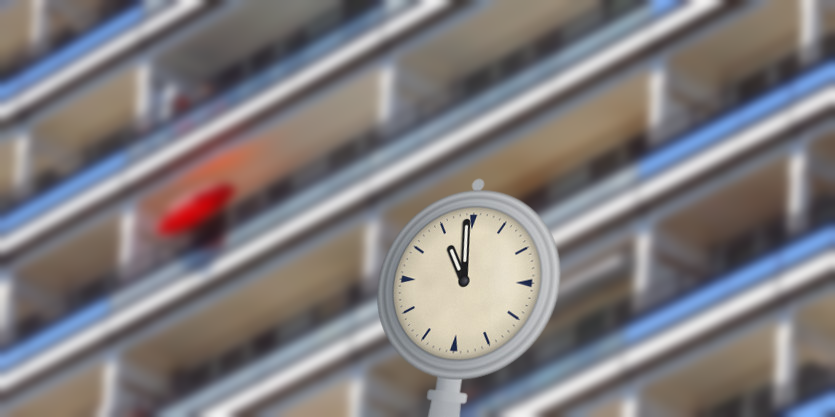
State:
10,59
